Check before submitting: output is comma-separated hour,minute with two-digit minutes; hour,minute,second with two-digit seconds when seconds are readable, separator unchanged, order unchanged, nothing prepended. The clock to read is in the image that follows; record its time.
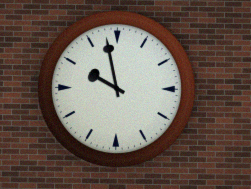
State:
9,58
